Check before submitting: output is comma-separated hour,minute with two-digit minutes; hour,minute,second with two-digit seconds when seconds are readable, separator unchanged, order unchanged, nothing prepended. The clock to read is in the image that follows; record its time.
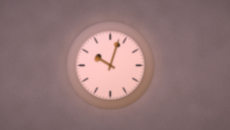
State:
10,03
